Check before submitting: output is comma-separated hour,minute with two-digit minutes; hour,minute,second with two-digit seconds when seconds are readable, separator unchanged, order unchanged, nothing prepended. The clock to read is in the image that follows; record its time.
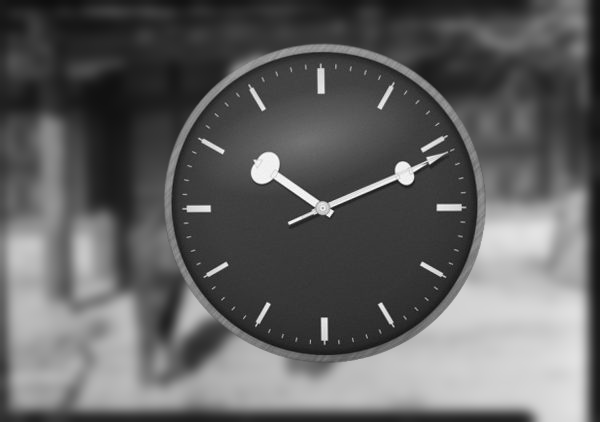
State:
10,11,11
